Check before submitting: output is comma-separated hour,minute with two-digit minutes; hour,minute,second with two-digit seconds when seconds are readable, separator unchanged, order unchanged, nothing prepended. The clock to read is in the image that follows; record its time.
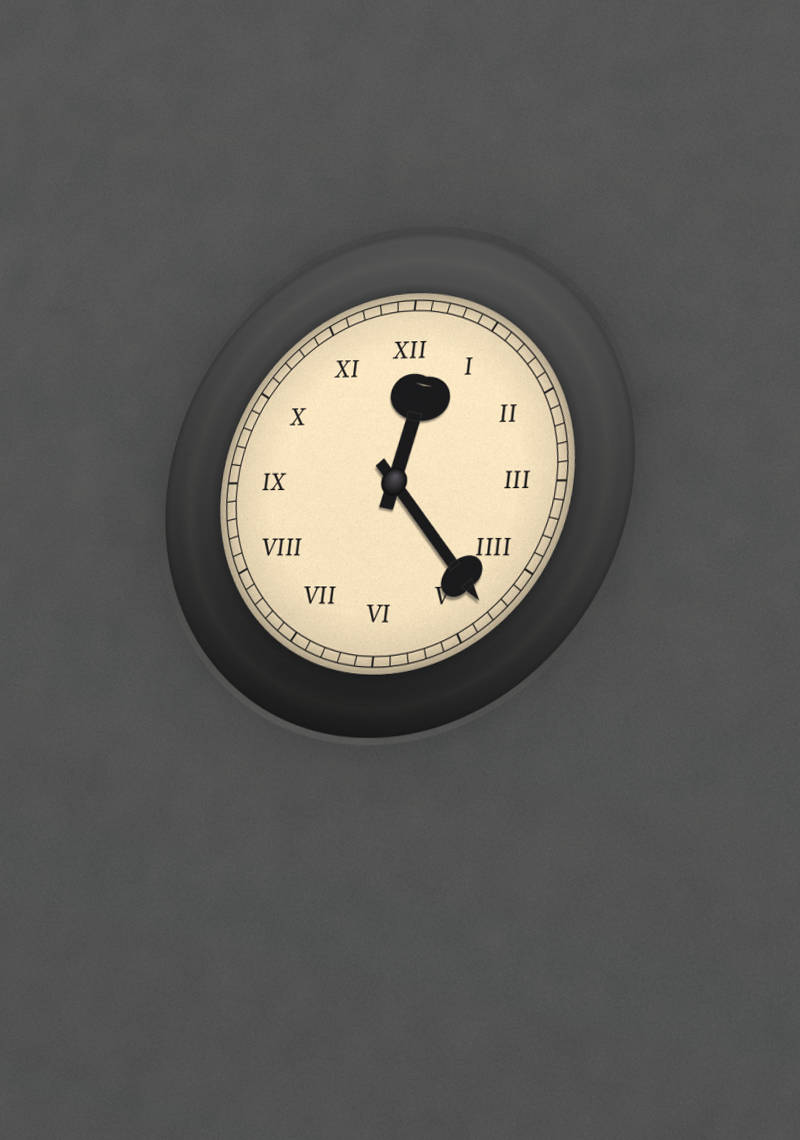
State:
12,23
